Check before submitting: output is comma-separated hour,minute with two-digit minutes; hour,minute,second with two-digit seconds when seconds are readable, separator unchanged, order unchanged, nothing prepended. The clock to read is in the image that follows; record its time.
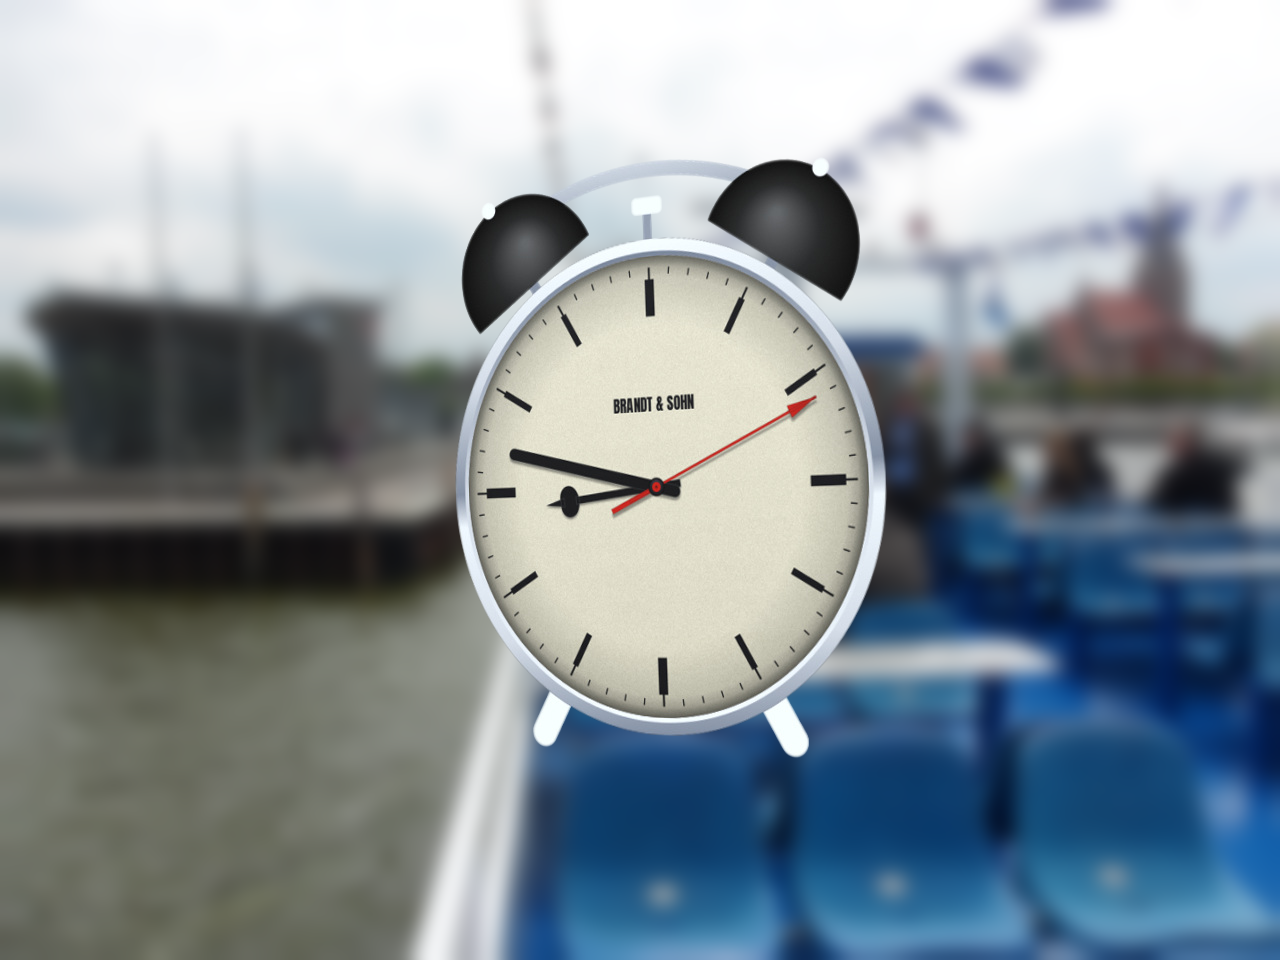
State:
8,47,11
